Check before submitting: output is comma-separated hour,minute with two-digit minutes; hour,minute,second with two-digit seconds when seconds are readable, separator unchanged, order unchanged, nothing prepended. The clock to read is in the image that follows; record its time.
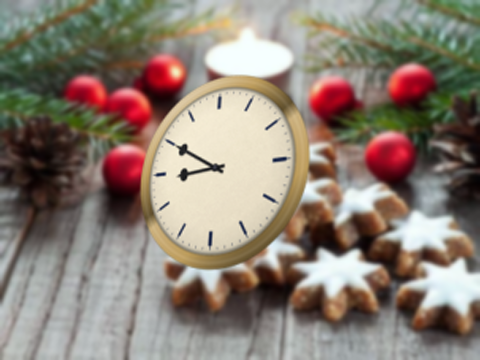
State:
8,50
